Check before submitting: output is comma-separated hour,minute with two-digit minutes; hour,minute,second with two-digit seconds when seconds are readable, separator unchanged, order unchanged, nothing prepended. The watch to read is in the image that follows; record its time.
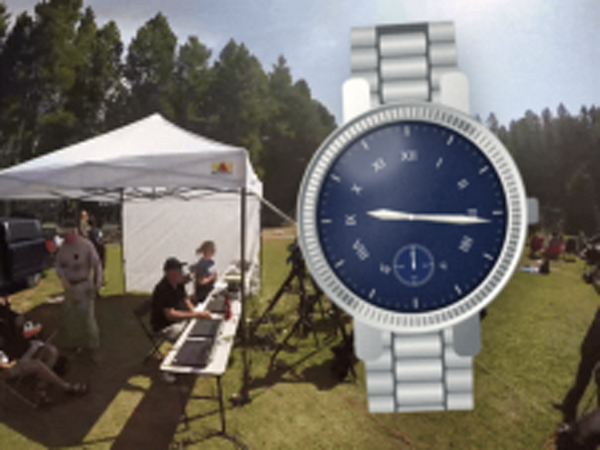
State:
9,16
